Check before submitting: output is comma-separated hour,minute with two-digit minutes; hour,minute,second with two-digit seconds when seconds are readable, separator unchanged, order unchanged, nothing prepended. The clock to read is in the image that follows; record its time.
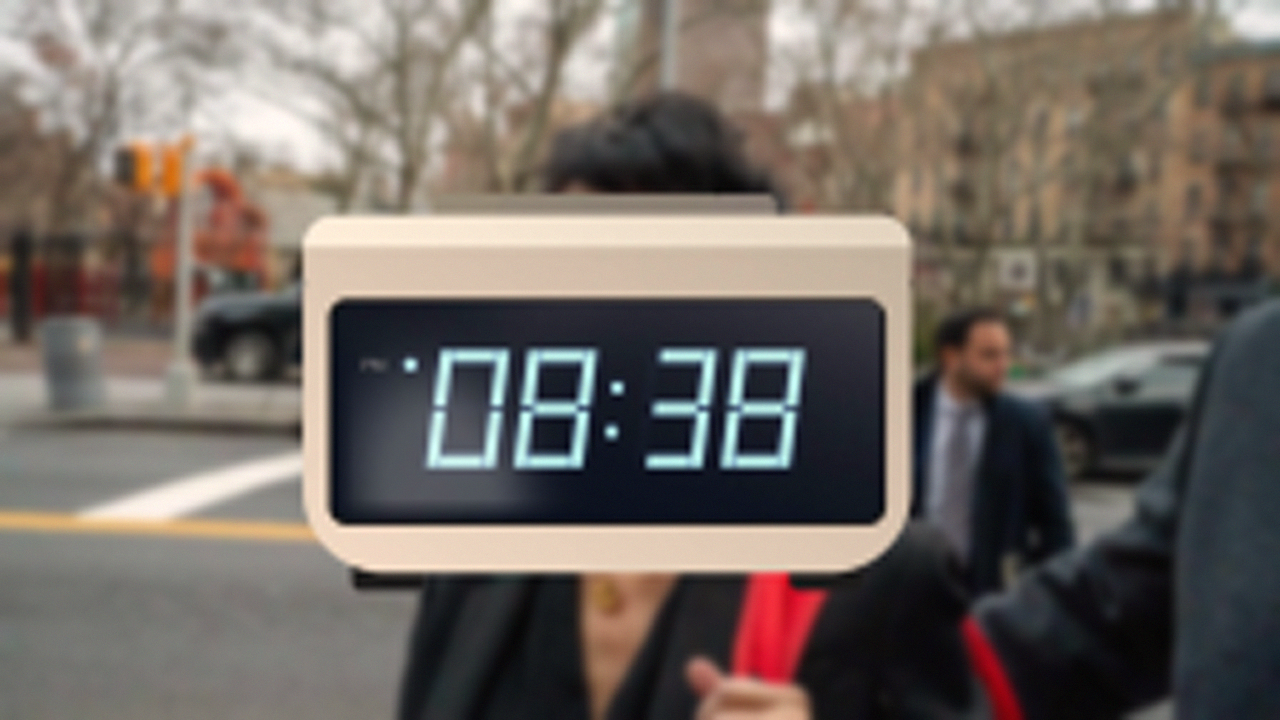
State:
8,38
